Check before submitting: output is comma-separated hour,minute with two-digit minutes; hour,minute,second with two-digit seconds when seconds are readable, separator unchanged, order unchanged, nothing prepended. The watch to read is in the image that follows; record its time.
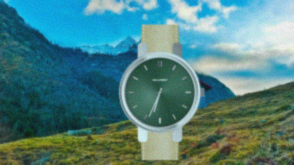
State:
6,34
